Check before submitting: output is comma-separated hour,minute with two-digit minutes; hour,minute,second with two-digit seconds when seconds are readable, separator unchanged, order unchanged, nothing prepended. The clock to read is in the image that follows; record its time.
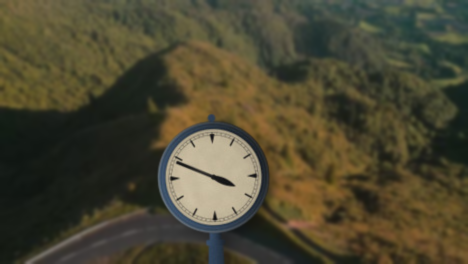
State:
3,49
